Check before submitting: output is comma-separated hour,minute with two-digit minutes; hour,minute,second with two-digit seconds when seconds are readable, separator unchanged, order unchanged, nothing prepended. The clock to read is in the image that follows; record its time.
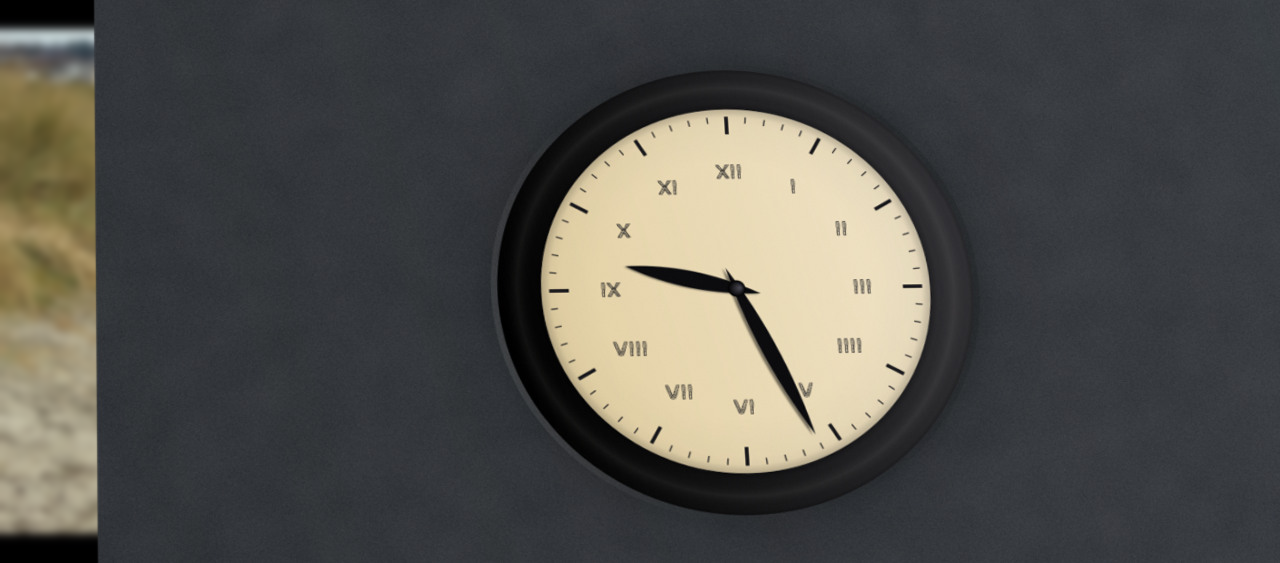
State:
9,26
